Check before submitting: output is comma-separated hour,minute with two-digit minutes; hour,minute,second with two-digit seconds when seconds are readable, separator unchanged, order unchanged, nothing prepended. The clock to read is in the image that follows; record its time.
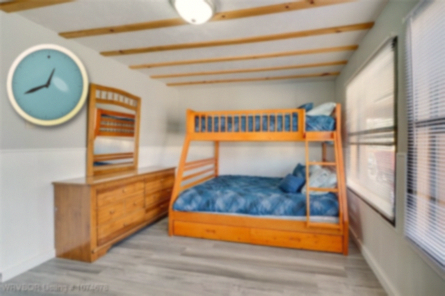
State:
12,41
